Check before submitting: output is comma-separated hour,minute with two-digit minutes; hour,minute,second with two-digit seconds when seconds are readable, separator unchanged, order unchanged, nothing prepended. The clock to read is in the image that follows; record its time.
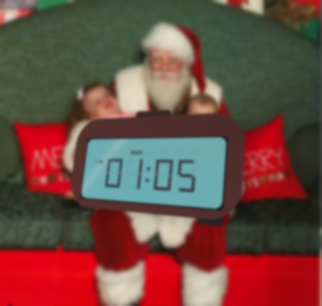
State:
1,05
